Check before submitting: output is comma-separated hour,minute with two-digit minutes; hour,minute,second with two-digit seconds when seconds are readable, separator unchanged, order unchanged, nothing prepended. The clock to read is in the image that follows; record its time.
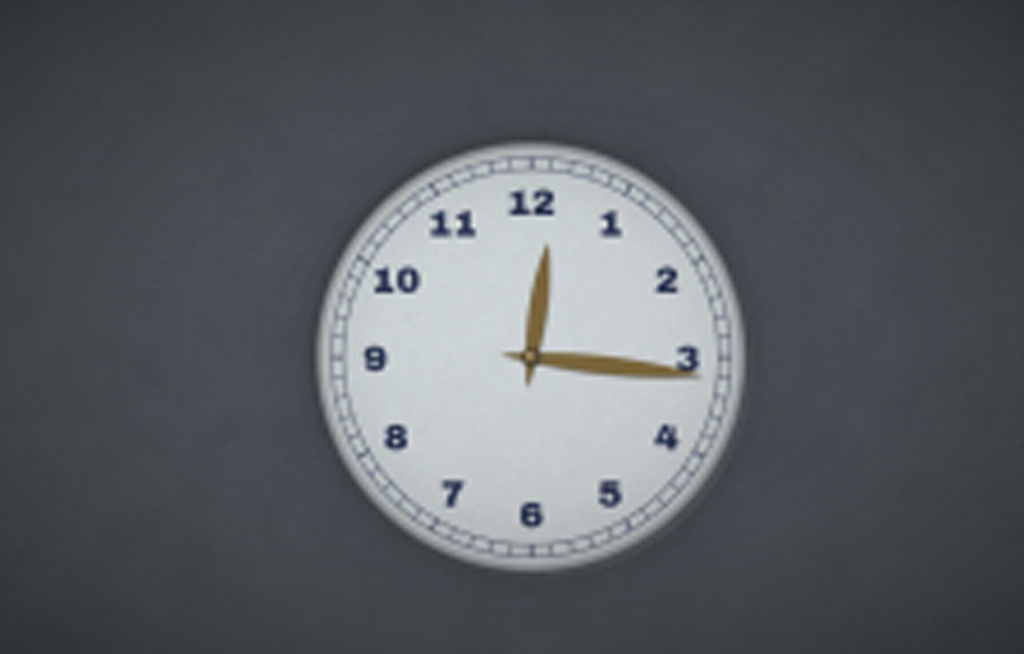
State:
12,16
